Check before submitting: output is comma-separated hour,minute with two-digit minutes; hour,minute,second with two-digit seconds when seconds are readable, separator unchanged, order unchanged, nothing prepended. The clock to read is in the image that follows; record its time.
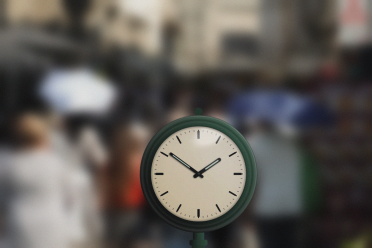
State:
1,51
